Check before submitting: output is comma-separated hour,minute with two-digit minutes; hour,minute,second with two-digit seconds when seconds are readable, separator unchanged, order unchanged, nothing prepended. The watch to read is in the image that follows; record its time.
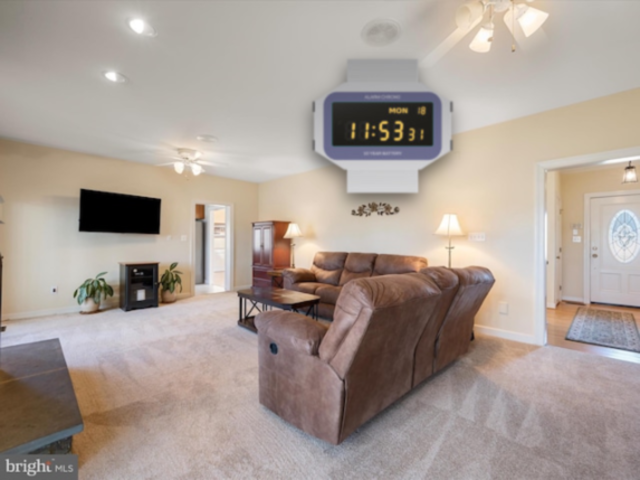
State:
11,53,31
